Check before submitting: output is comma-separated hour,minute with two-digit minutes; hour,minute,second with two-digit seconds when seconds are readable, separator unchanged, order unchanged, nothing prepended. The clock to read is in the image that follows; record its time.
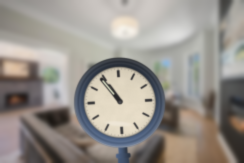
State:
10,54
